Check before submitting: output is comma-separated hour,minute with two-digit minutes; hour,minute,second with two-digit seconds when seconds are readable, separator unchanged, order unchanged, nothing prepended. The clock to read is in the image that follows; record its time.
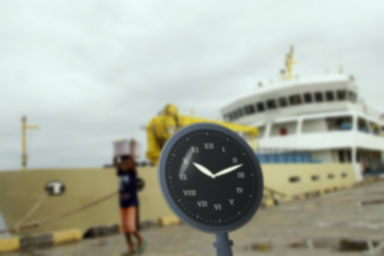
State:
10,12
